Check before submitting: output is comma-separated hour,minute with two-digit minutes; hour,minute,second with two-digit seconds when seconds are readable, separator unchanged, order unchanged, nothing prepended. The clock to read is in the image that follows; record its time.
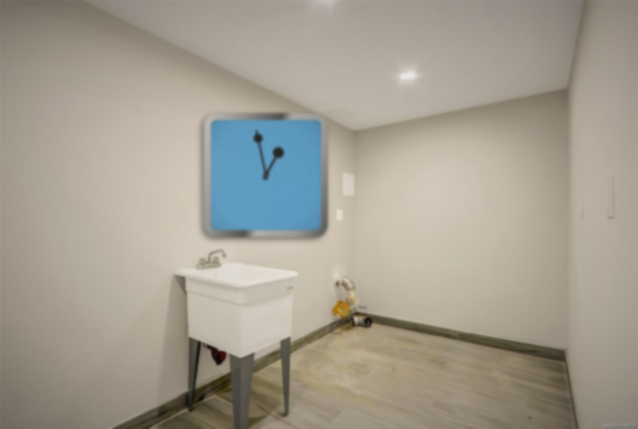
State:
12,58
